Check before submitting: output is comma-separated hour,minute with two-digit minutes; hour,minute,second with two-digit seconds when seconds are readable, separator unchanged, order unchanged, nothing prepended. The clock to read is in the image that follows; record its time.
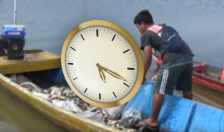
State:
5,19
